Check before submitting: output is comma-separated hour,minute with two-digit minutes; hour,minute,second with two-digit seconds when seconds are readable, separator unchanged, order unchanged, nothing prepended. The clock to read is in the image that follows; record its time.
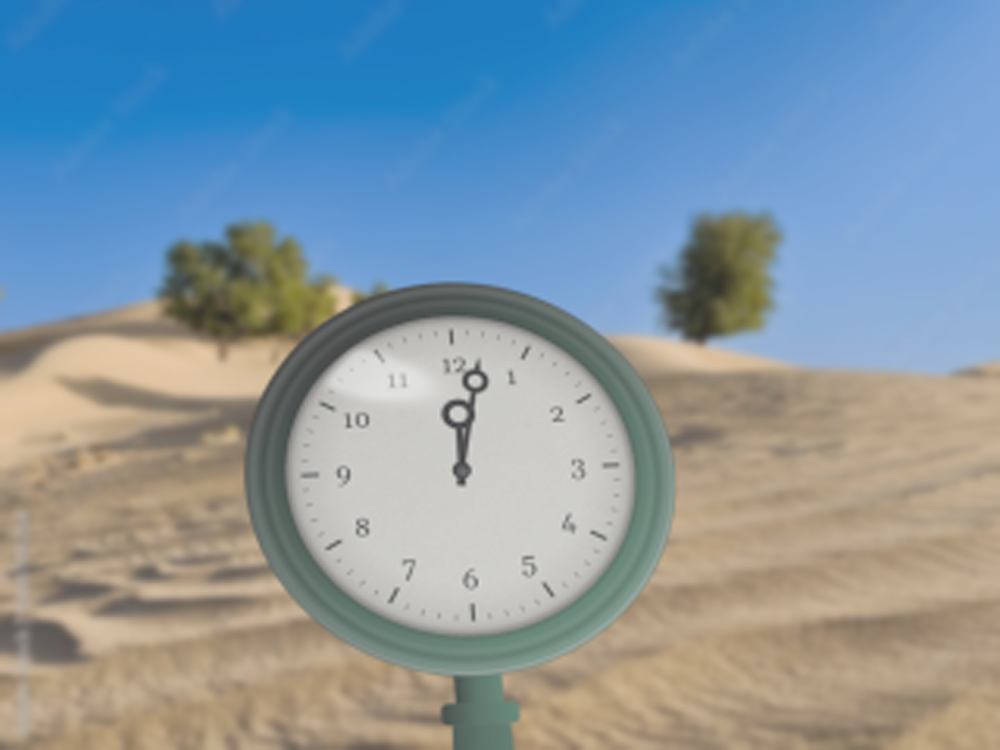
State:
12,02
